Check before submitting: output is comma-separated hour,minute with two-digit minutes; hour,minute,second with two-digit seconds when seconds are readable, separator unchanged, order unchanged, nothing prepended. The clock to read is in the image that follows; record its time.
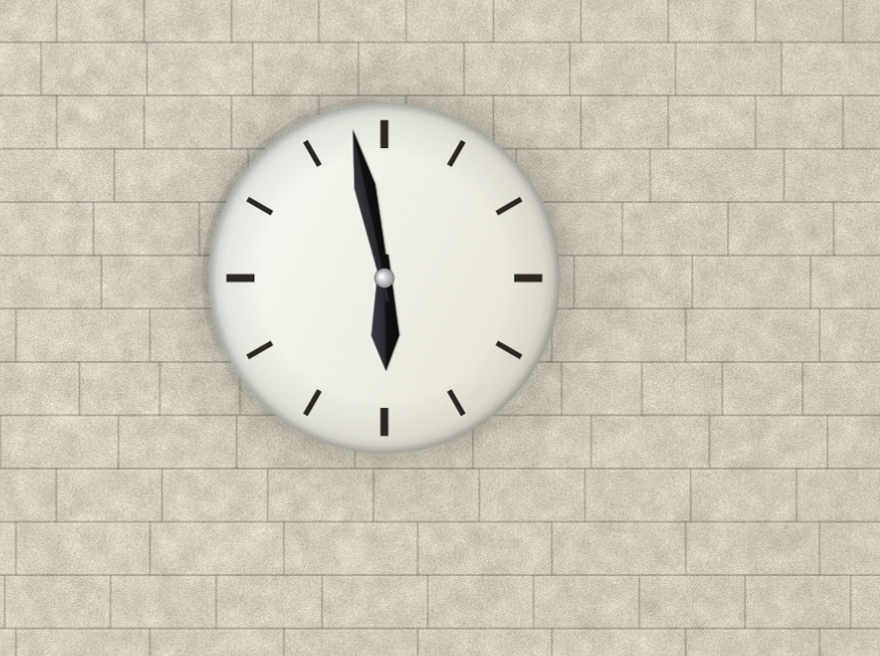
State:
5,58
